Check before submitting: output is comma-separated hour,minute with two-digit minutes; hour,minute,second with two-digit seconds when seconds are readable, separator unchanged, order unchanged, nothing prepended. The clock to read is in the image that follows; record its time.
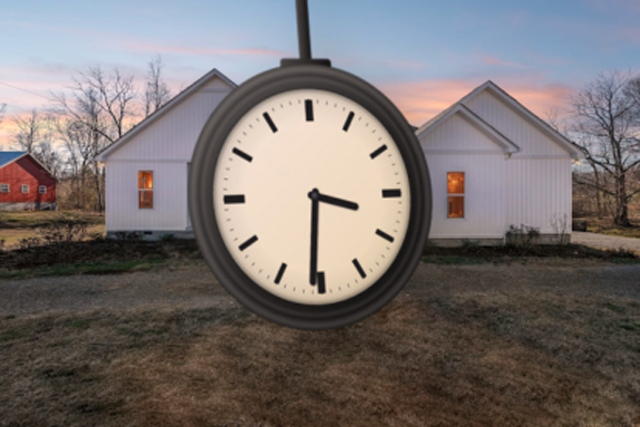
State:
3,31
